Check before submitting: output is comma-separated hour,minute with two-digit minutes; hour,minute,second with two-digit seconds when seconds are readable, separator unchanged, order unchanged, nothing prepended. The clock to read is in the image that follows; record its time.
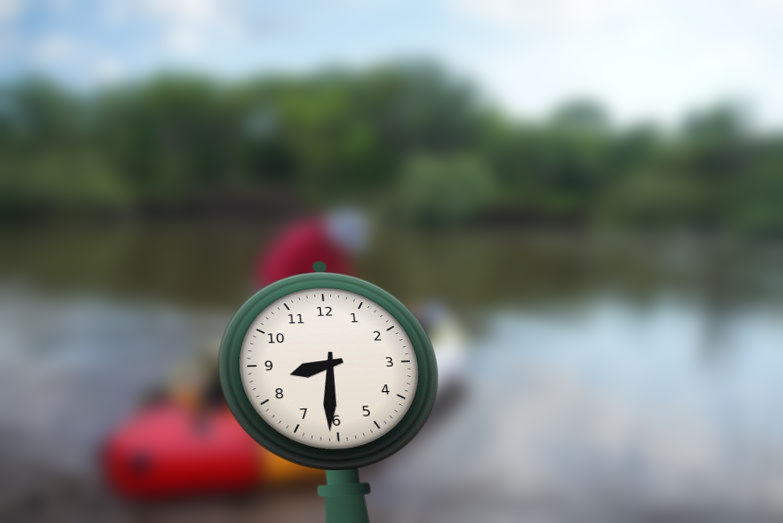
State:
8,31
